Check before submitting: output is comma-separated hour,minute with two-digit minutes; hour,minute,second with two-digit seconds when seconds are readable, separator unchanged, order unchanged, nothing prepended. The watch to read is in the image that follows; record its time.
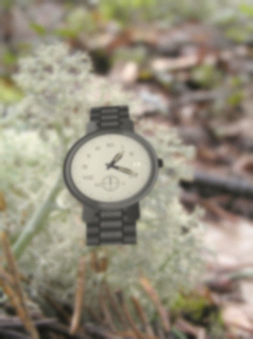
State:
1,19
